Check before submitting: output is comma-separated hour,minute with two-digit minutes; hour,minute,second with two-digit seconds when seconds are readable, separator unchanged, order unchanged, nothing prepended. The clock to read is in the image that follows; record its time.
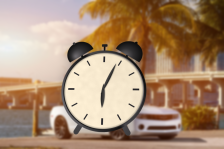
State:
6,04
